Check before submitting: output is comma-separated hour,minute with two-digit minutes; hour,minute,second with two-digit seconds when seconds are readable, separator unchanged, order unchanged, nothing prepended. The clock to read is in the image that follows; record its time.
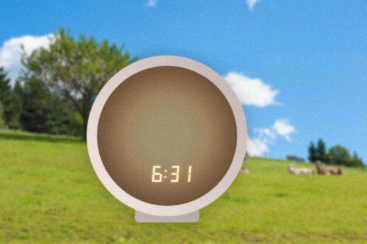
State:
6,31
